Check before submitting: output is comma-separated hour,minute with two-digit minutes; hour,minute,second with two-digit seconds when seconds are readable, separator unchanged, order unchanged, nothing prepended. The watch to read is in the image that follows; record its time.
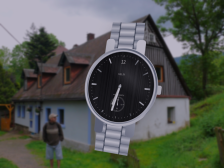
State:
6,32
